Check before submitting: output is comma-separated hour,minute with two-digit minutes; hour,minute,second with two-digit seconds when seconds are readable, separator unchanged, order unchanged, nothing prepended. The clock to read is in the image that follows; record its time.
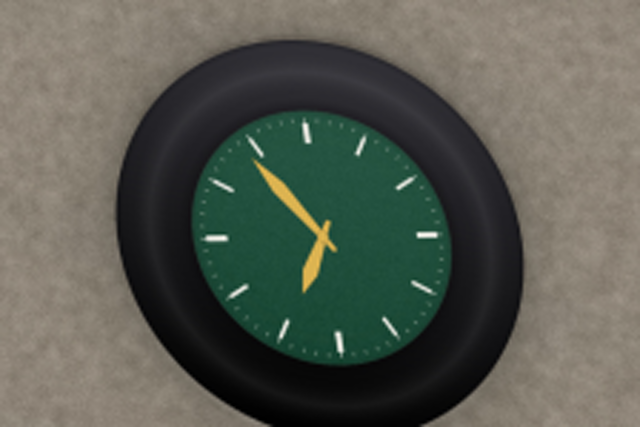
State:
6,54
